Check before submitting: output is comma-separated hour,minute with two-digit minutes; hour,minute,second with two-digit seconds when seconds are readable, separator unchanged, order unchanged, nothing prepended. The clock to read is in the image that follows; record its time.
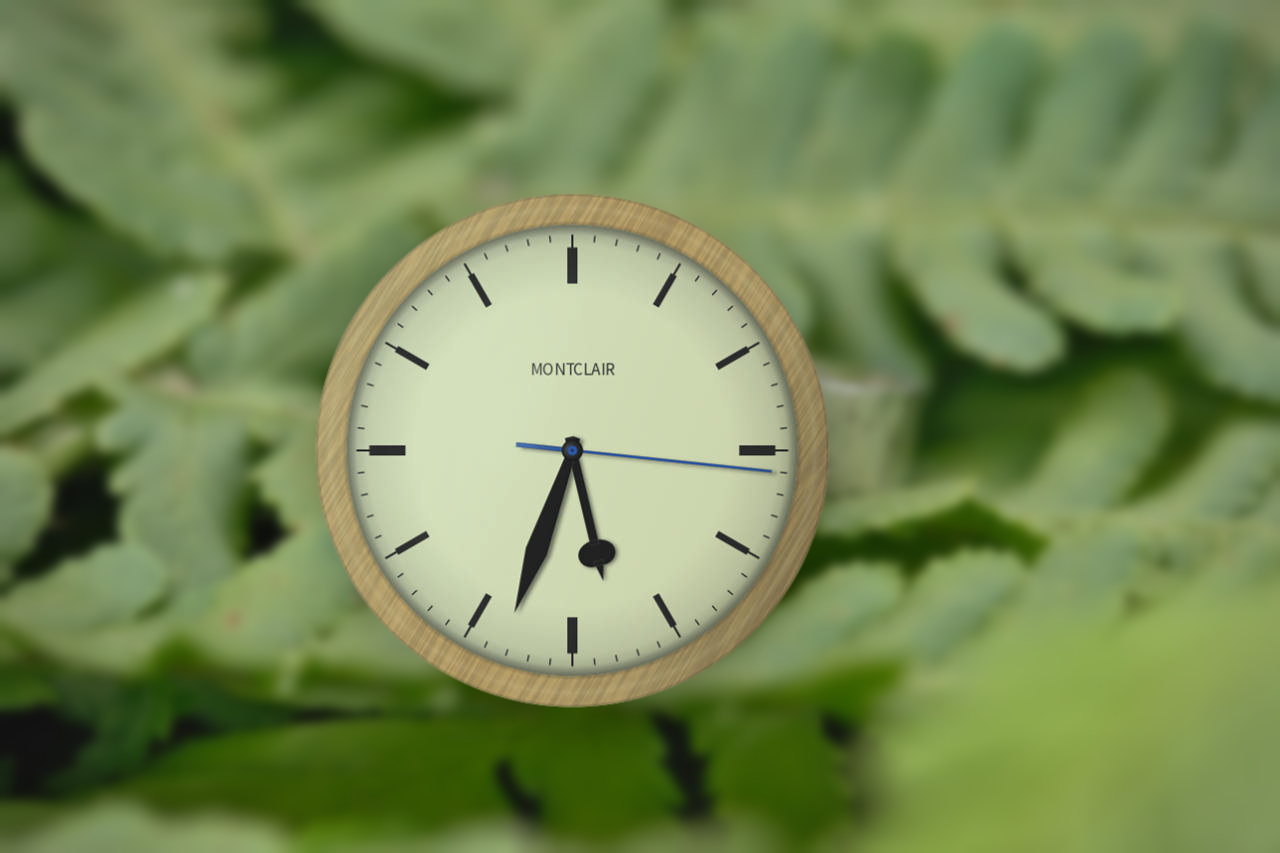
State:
5,33,16
